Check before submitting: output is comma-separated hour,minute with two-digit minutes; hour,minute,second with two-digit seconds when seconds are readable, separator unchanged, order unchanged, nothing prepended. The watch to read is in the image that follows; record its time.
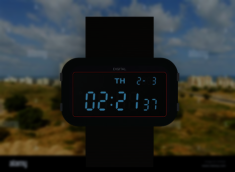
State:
2,21,37
